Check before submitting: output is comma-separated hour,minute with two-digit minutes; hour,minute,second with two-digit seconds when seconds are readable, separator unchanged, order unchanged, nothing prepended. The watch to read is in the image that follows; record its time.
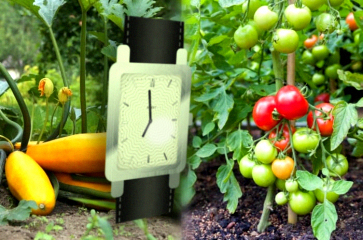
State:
6,59
